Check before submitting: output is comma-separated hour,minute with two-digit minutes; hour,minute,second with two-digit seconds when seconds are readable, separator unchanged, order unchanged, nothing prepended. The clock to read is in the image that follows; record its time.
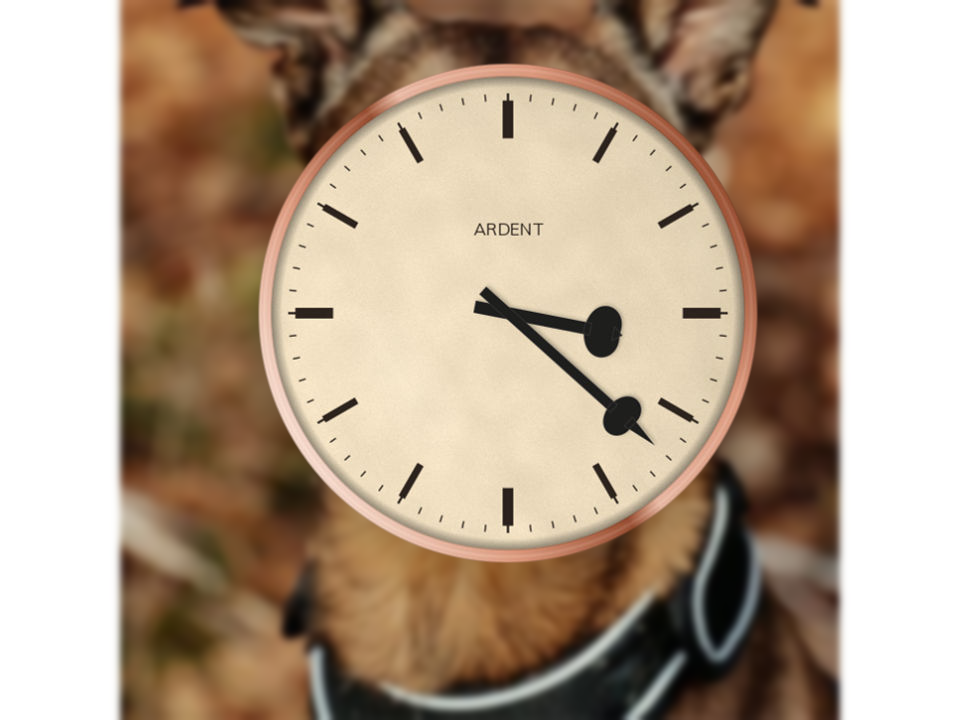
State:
3,22
